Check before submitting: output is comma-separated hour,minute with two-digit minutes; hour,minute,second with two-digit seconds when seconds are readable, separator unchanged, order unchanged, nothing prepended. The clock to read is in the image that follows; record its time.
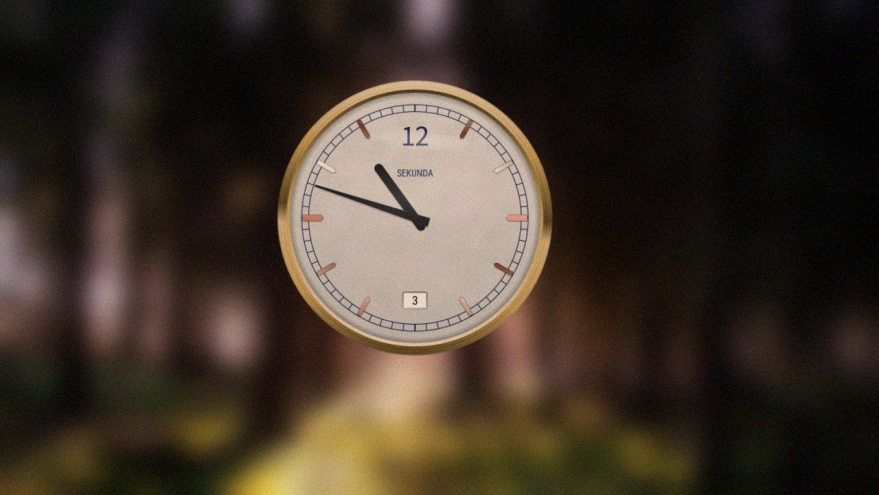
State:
10,48
